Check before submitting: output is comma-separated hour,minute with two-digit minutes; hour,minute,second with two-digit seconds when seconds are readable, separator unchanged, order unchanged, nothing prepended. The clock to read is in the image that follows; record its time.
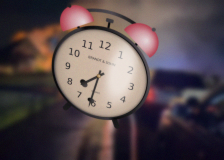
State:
7,31
